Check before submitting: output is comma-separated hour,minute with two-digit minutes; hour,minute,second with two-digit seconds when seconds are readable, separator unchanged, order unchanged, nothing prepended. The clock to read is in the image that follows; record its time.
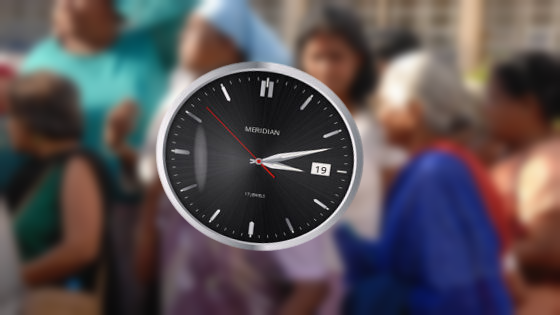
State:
3,11,52
